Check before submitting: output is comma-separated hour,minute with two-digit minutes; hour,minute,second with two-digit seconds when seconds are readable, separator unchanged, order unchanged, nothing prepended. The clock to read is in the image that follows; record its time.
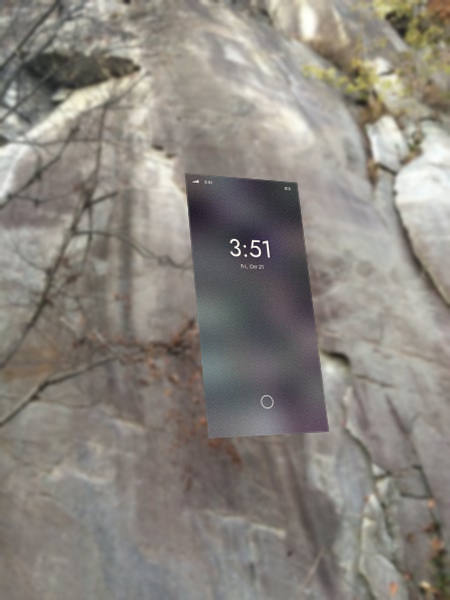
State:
3,51
